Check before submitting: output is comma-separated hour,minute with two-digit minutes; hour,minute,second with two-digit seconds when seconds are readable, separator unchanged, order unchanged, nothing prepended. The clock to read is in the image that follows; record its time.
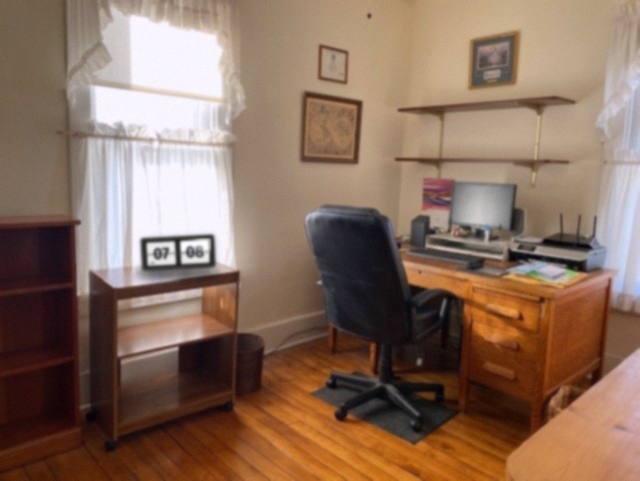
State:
7,08
